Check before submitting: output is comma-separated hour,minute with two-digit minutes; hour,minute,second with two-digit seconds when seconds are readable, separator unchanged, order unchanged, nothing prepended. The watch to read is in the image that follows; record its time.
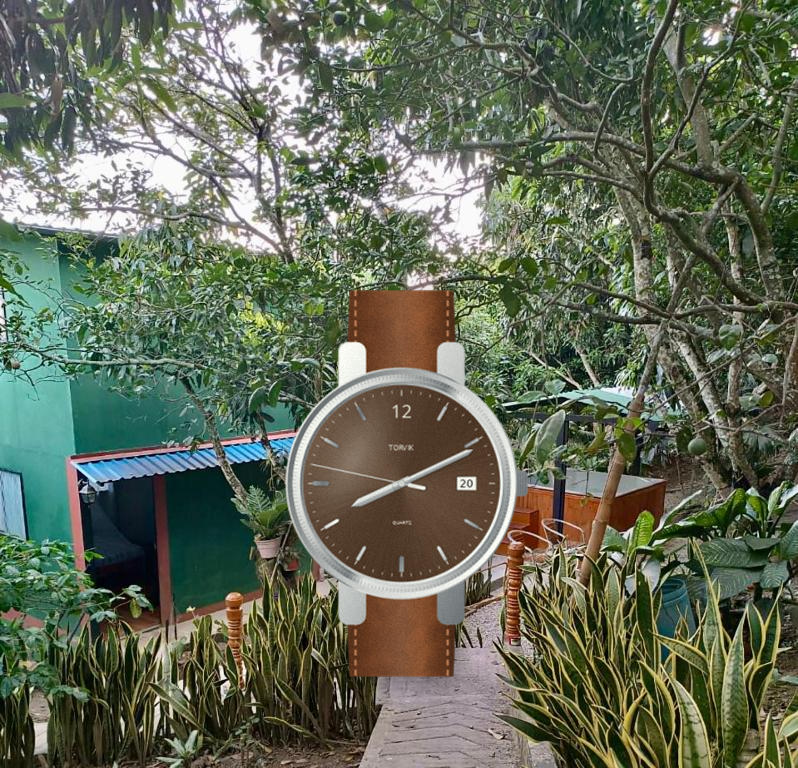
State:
8,10,47
